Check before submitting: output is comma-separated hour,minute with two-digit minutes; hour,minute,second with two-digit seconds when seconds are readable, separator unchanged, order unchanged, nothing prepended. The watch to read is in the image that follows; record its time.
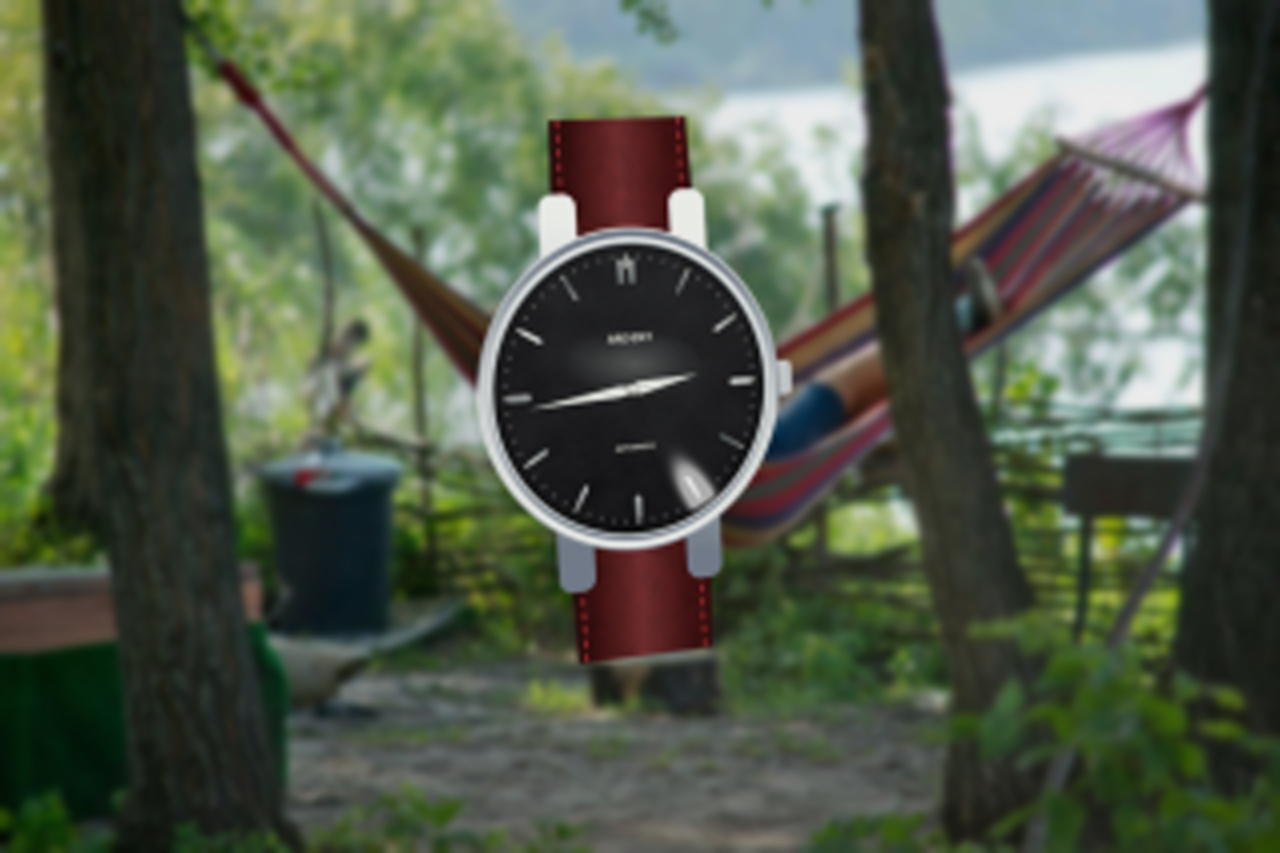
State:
2,44
